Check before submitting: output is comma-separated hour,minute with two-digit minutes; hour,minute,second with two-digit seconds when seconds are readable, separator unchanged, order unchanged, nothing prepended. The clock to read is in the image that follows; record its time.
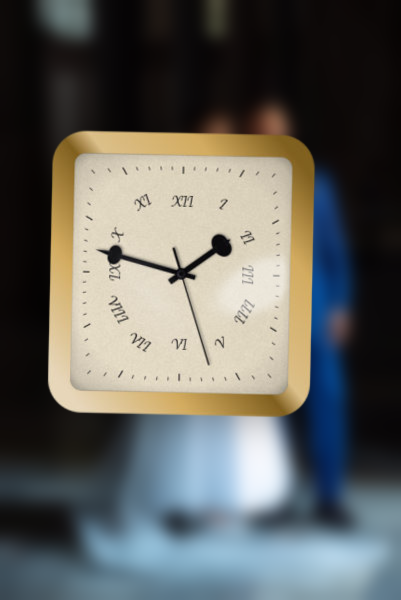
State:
1,47,27
